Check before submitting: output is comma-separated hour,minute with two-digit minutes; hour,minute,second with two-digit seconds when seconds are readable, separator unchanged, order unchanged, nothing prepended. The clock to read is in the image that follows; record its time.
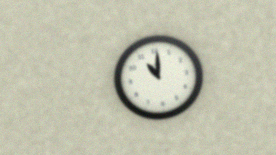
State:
11,01
